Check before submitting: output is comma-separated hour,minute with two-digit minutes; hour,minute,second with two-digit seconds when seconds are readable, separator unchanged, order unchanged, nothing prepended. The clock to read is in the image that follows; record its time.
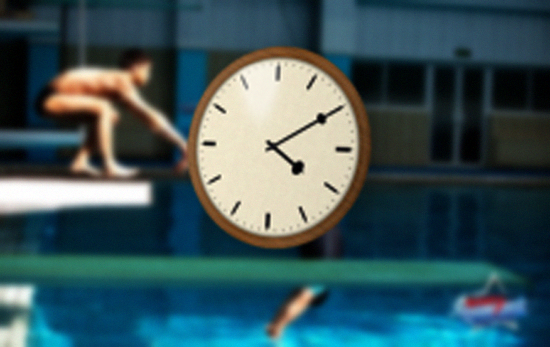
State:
4,10
